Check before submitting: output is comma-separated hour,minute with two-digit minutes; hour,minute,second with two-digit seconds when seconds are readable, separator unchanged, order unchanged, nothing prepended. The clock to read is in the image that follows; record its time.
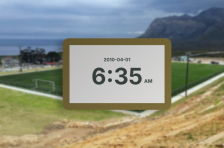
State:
6,35
